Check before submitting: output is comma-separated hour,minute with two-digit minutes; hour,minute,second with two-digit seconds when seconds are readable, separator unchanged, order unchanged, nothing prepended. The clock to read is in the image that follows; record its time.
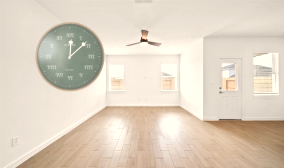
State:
12,08
